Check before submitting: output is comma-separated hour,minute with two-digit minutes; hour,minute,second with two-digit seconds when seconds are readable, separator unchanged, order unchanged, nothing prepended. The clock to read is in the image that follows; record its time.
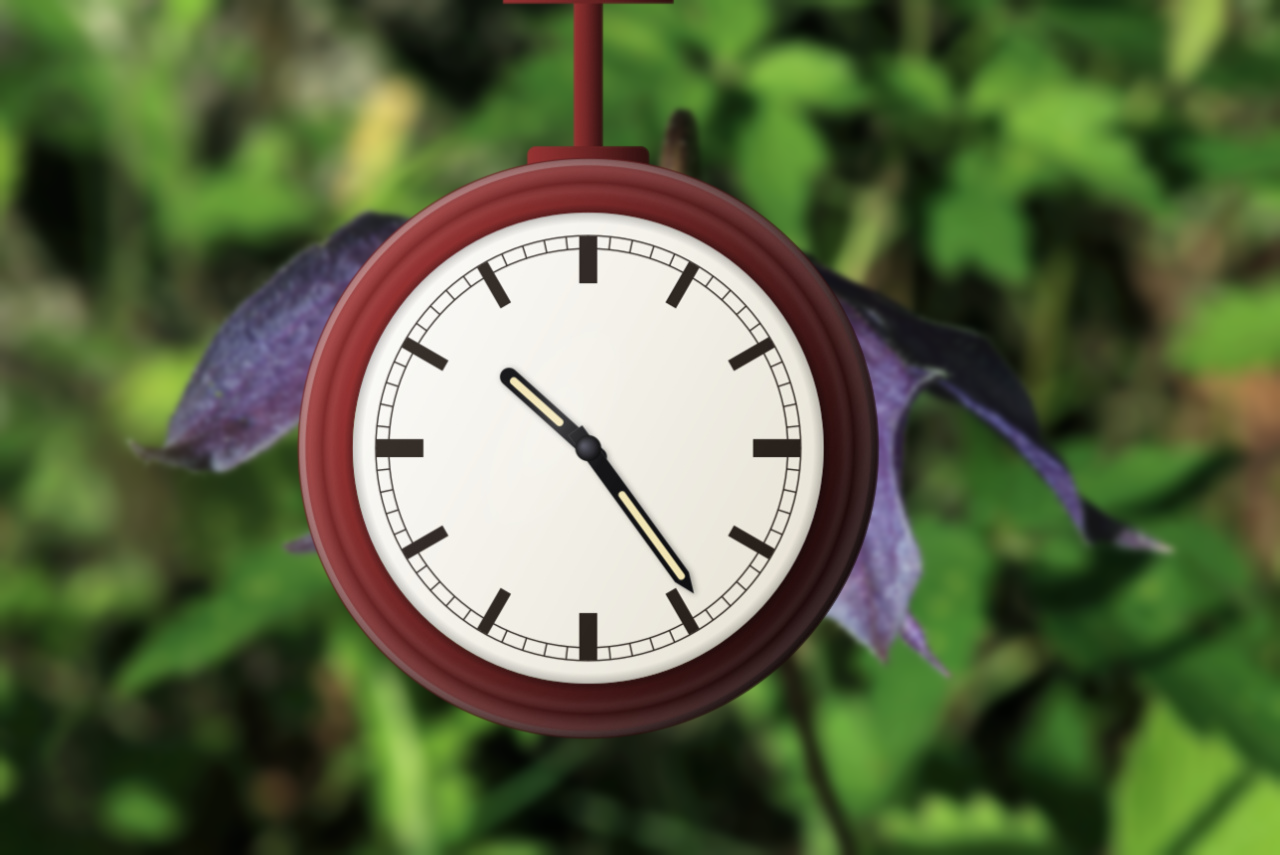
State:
10,24
